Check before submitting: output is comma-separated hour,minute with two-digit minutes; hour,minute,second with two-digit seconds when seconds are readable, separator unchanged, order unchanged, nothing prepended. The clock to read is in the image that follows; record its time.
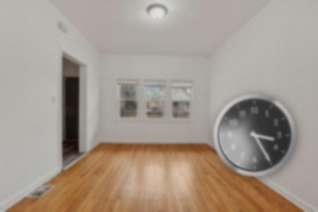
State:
3,25
